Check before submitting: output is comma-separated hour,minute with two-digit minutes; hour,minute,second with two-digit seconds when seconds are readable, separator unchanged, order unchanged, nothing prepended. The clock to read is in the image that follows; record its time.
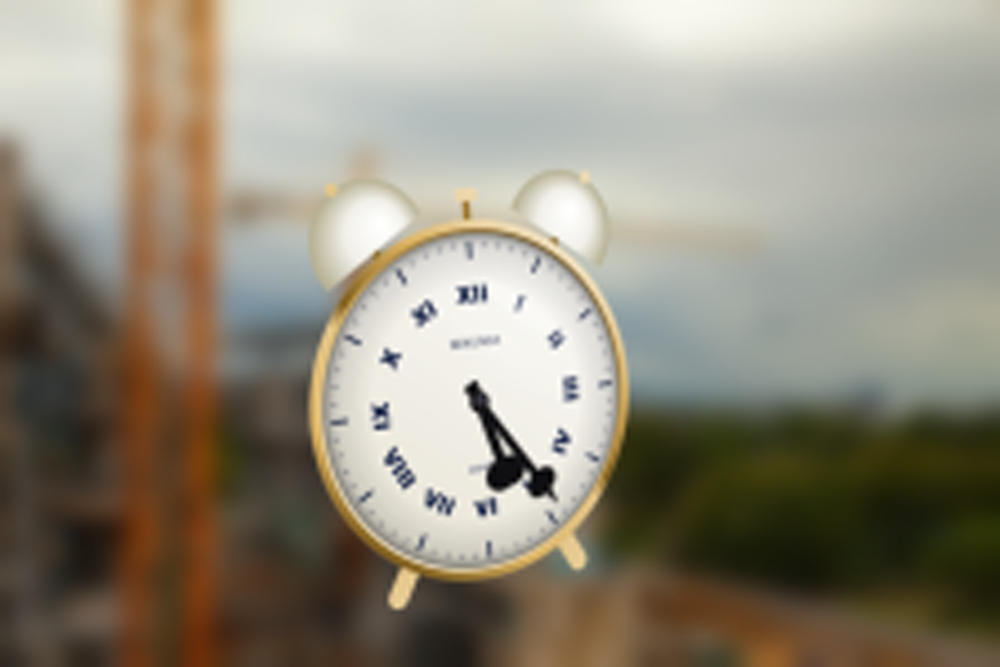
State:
5,24
